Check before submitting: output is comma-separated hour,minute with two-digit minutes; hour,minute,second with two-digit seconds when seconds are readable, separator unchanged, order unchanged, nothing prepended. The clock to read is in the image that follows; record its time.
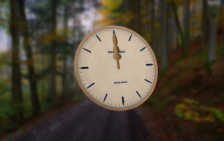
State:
12,00
